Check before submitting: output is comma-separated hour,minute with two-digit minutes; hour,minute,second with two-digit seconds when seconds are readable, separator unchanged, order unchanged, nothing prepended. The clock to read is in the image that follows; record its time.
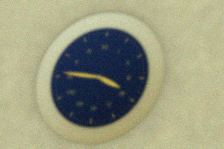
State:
3,46
